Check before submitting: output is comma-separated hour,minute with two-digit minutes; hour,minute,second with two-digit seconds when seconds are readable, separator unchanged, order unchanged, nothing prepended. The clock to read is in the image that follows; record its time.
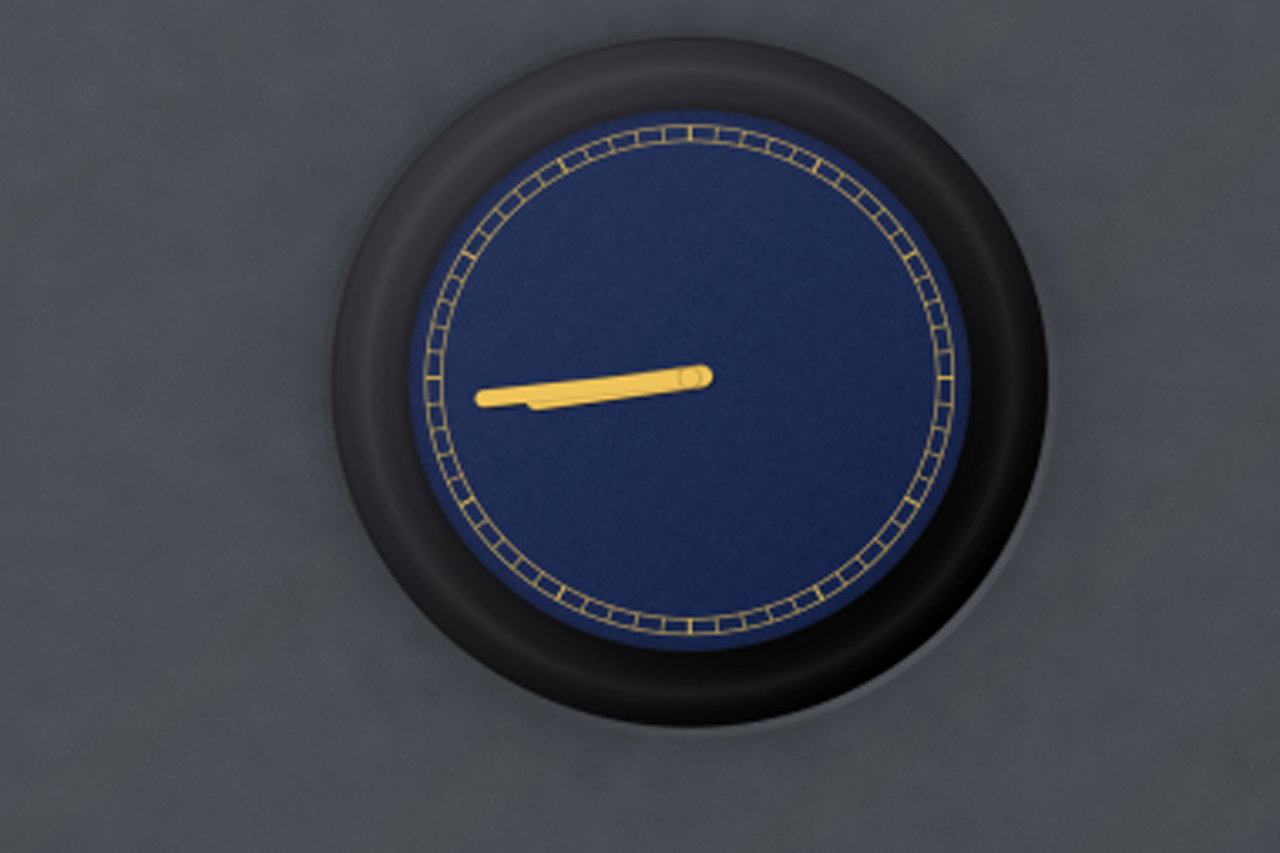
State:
8,44
